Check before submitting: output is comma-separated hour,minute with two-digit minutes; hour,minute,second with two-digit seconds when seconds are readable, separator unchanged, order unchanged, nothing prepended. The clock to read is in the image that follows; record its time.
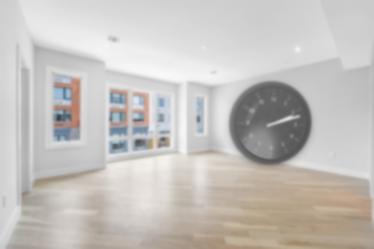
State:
2,12
